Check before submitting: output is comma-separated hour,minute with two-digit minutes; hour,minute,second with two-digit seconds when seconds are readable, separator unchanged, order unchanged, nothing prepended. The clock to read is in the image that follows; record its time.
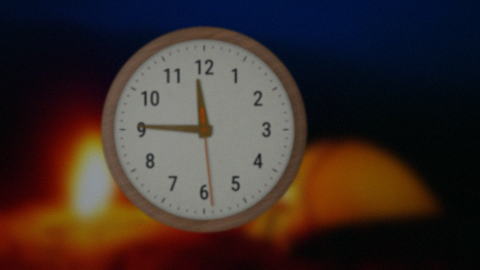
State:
11,45,29
